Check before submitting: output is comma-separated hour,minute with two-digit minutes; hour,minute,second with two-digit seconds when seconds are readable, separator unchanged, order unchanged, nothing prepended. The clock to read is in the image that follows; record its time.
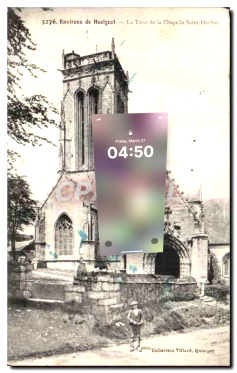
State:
4,50
